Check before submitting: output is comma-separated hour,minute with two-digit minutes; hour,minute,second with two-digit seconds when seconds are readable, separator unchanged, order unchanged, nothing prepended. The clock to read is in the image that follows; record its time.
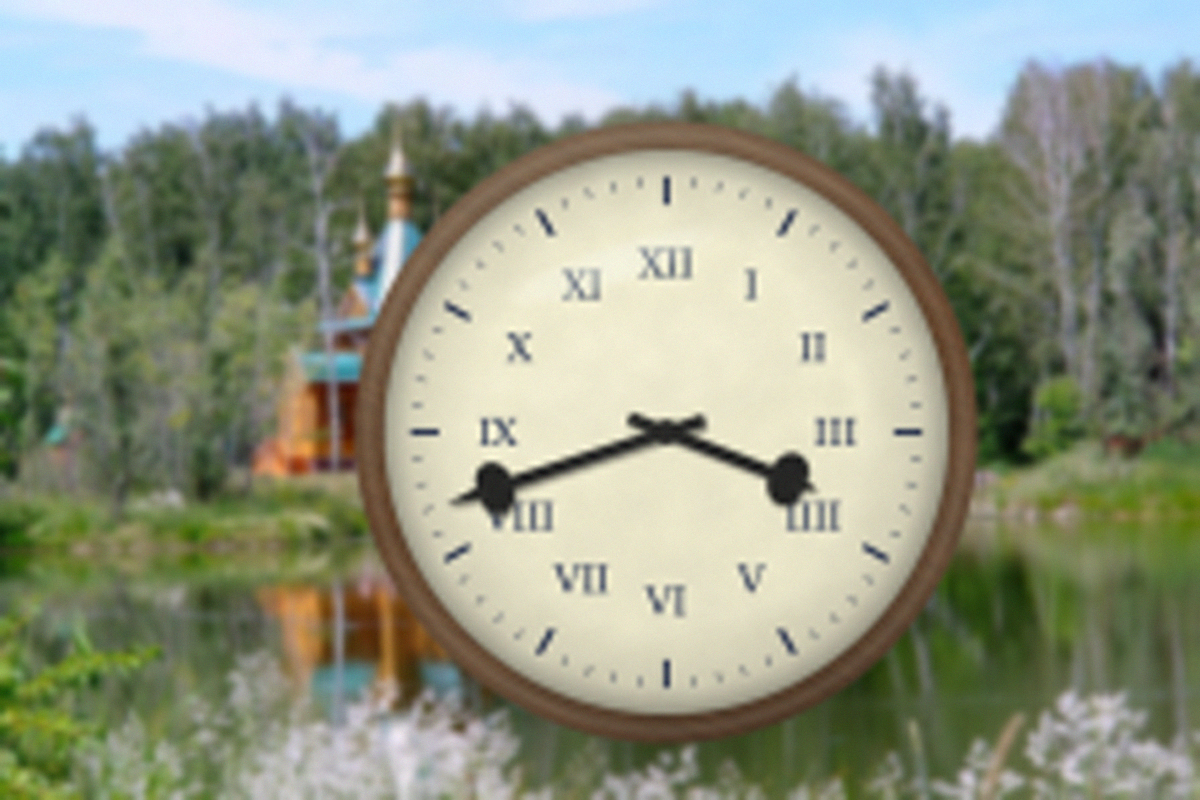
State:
3,42
